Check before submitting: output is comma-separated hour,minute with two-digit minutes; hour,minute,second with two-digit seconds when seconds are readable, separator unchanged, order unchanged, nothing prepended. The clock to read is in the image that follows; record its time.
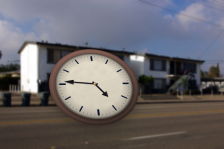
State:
4,46
